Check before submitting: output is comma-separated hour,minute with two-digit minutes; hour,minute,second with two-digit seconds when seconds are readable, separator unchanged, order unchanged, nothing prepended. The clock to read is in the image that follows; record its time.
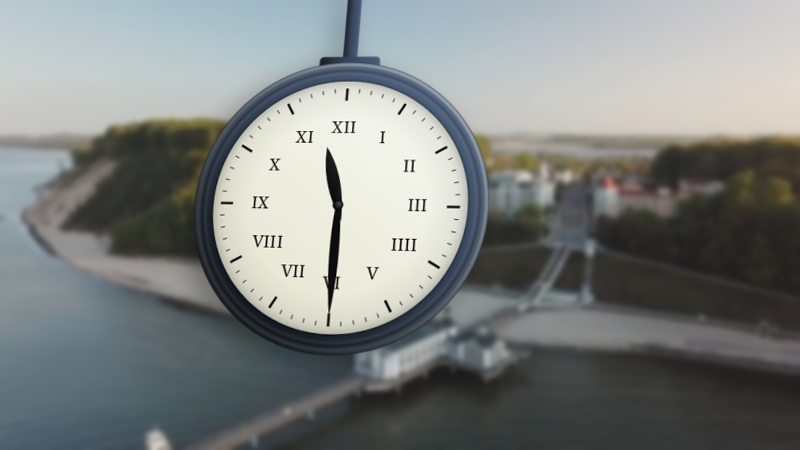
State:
11,30
